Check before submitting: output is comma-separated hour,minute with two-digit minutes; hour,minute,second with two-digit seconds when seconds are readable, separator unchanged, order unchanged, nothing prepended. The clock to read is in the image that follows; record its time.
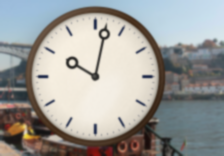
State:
10,02
